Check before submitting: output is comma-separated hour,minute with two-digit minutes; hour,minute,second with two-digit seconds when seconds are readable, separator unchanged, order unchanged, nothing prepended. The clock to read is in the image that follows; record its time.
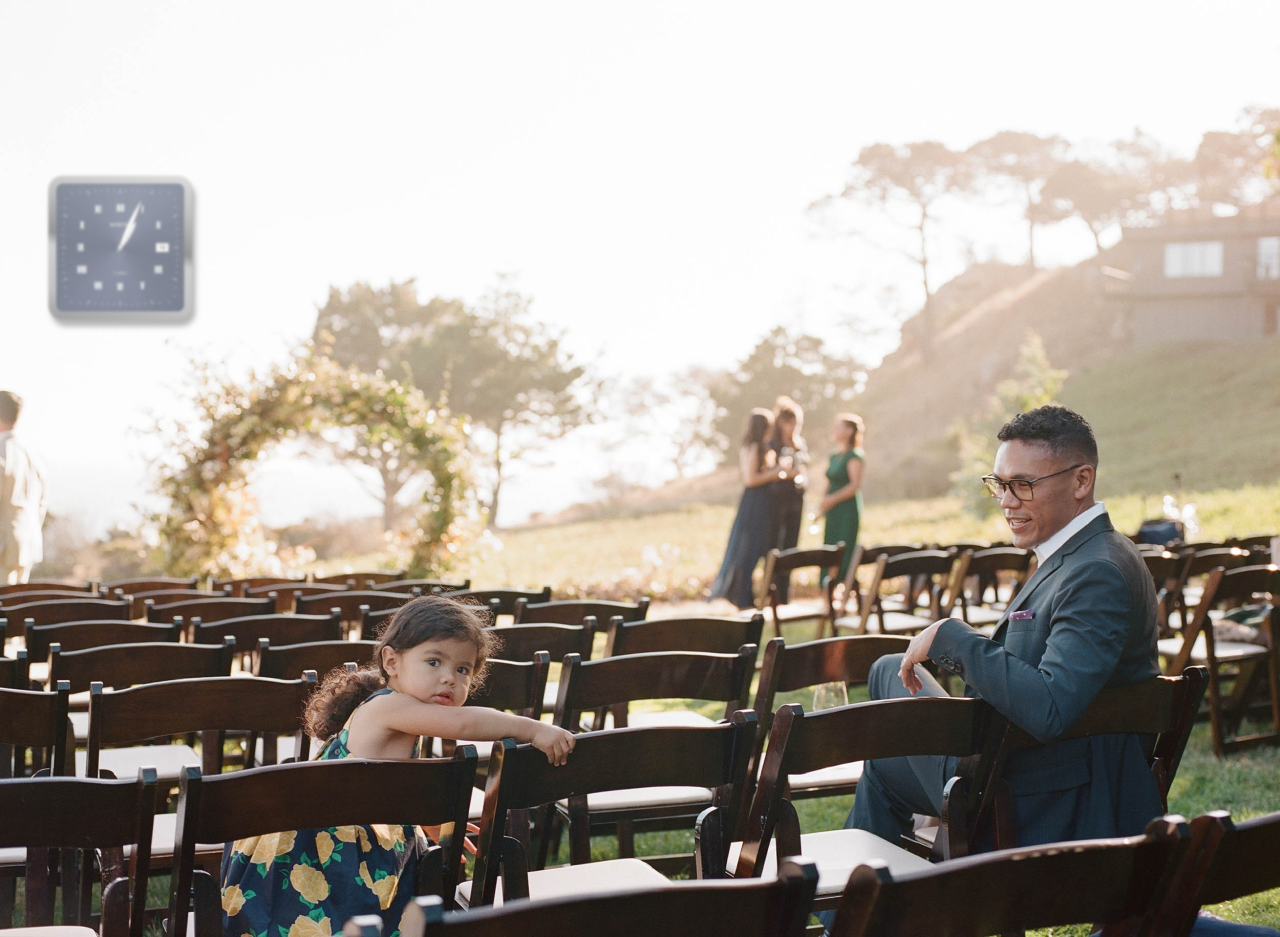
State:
1,04
